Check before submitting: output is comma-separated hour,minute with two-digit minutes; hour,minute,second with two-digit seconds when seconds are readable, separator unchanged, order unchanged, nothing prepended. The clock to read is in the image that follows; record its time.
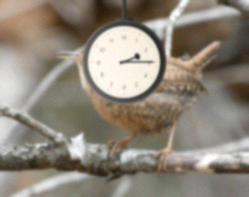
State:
2,15
